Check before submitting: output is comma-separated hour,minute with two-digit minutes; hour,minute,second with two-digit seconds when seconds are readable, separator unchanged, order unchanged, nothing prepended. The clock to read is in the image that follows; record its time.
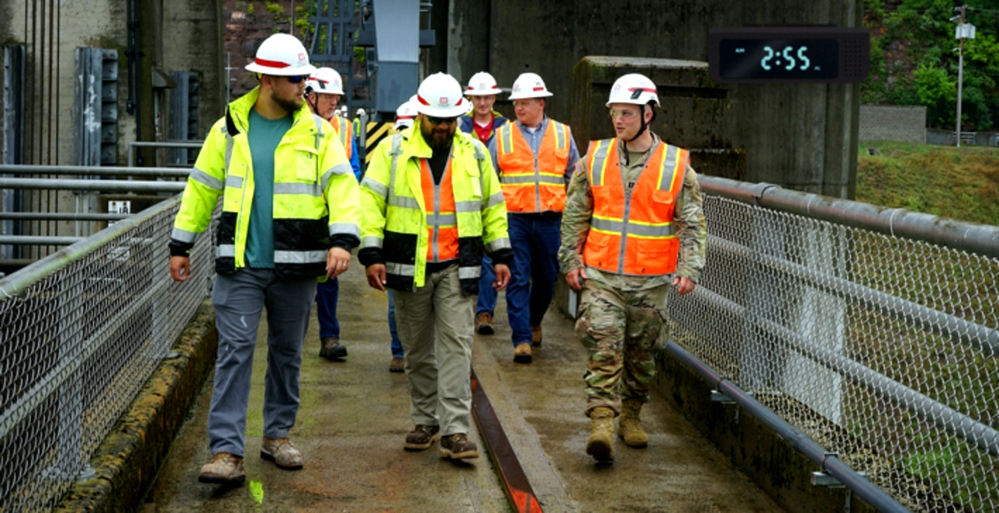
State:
2,55
